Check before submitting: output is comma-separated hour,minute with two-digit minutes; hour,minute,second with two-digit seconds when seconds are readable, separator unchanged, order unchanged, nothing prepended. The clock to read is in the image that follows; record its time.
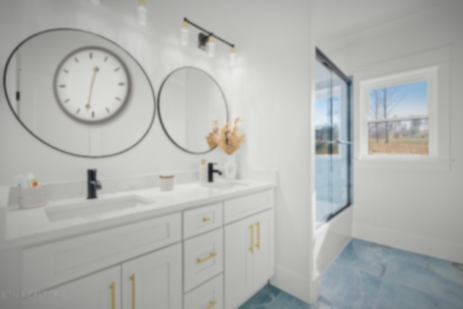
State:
12,32
